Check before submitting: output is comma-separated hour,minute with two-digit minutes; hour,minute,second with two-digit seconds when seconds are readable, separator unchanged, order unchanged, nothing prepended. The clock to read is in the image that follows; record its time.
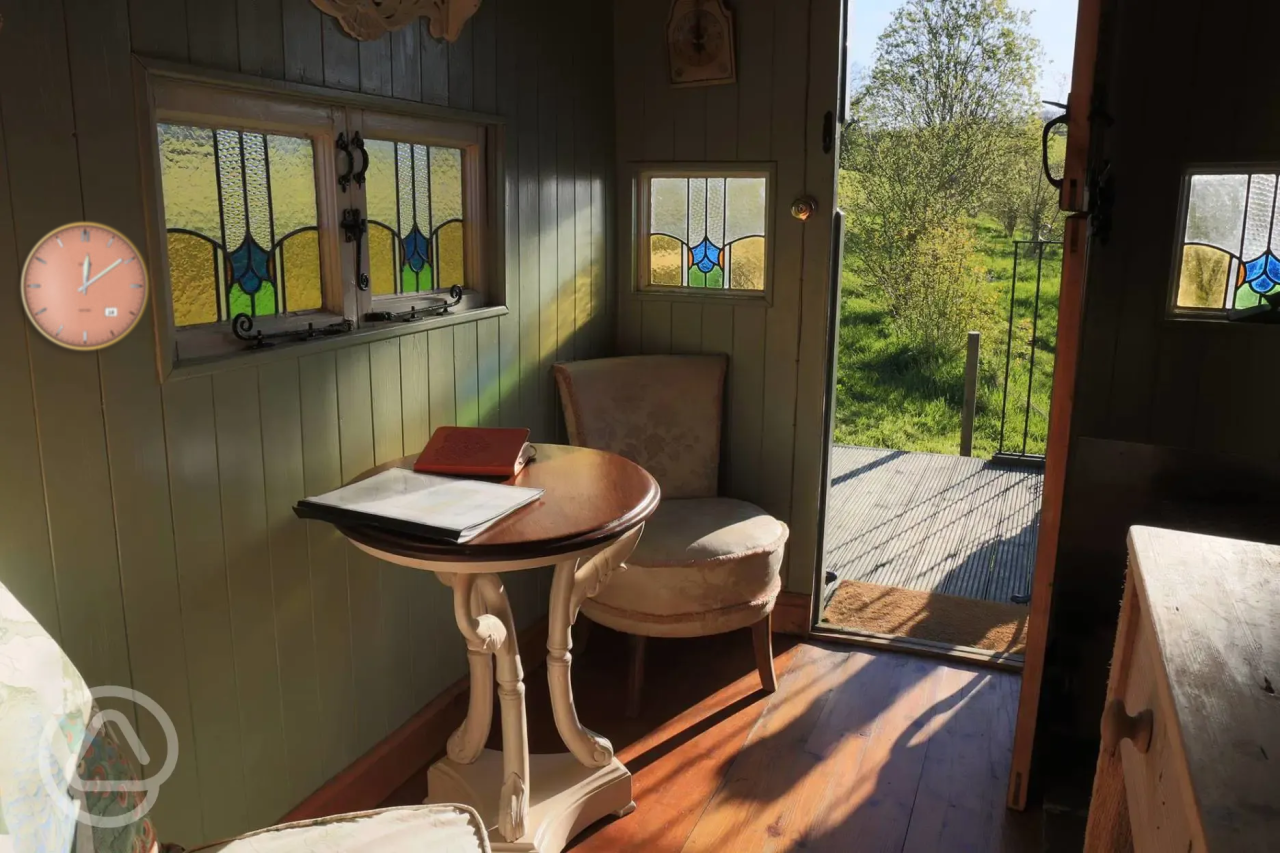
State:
12,09
